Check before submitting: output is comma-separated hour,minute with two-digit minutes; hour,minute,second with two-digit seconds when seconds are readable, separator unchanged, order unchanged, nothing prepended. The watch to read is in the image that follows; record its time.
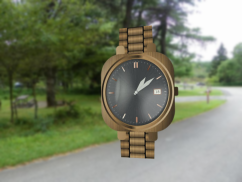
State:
1,09
